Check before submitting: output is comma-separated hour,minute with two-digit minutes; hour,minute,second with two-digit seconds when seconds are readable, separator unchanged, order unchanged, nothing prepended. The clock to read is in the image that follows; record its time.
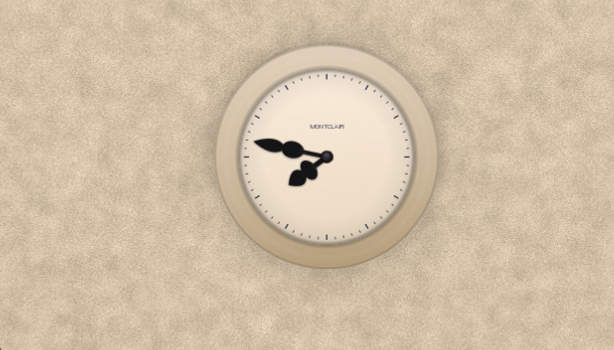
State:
7,47
